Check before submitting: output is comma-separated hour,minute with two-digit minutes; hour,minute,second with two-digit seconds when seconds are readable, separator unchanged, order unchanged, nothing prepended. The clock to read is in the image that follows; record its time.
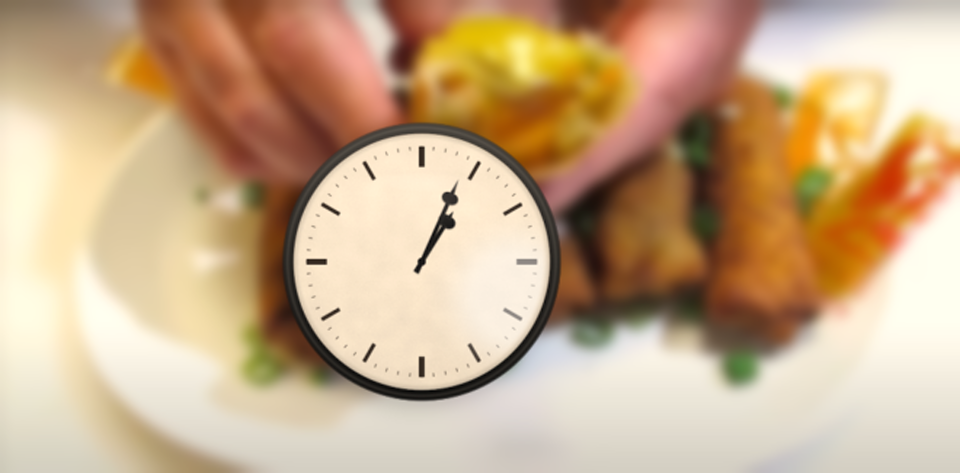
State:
1,04
